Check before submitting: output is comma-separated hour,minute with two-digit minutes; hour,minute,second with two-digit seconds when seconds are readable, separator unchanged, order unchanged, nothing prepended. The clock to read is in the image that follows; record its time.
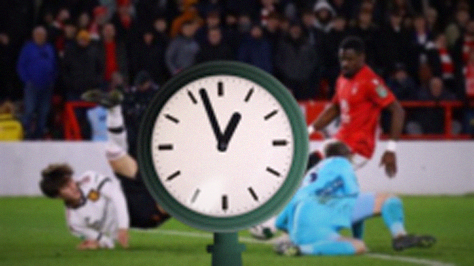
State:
12,57
